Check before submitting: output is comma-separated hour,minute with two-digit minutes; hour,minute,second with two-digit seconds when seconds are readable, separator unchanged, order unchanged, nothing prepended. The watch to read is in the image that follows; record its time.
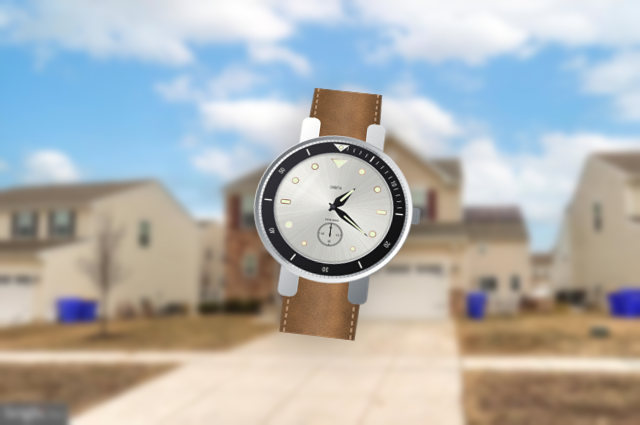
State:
1,21
